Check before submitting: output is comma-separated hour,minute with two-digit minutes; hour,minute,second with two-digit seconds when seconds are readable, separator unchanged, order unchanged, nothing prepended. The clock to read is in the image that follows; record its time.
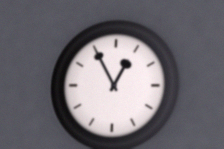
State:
12,55
